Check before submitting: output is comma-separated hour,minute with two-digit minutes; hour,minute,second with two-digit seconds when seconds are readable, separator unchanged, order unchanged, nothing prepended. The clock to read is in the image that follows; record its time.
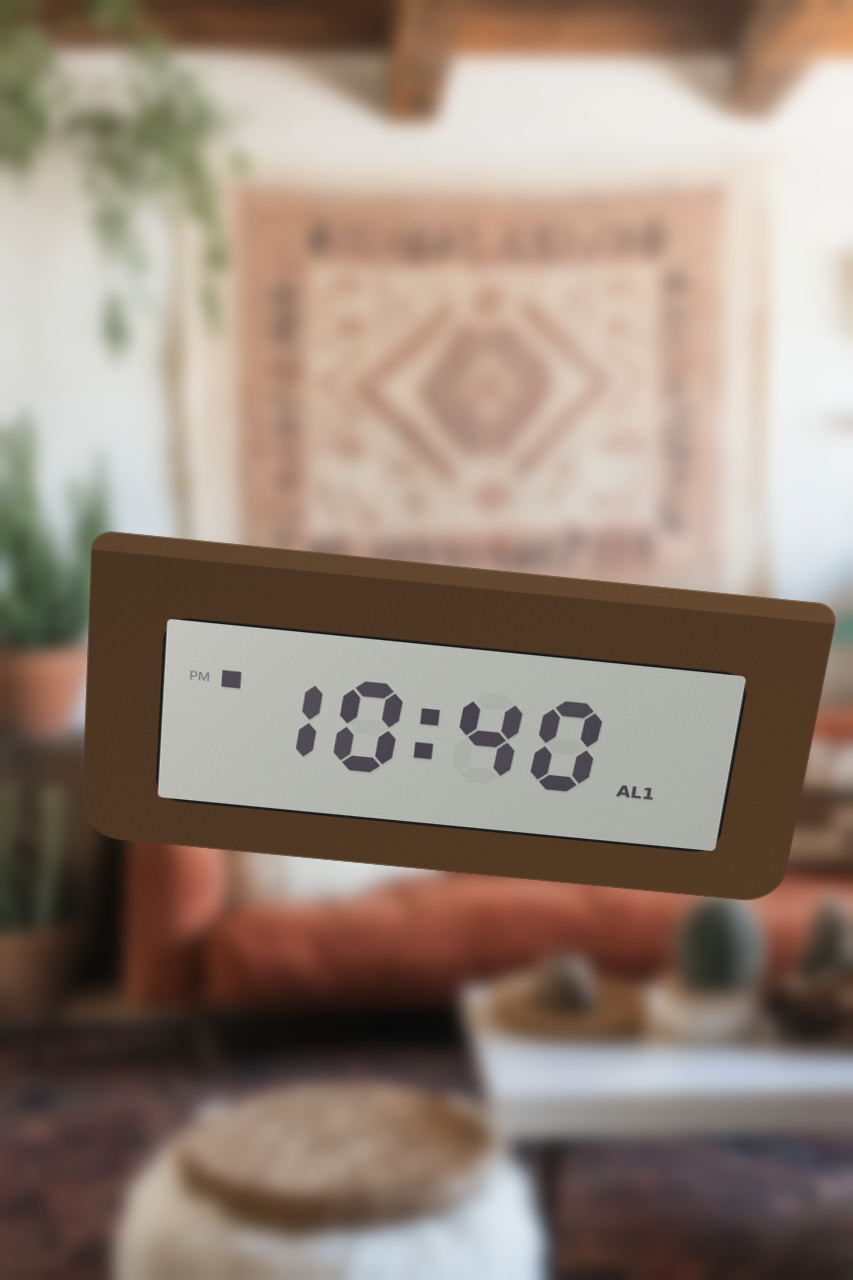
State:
10,40
